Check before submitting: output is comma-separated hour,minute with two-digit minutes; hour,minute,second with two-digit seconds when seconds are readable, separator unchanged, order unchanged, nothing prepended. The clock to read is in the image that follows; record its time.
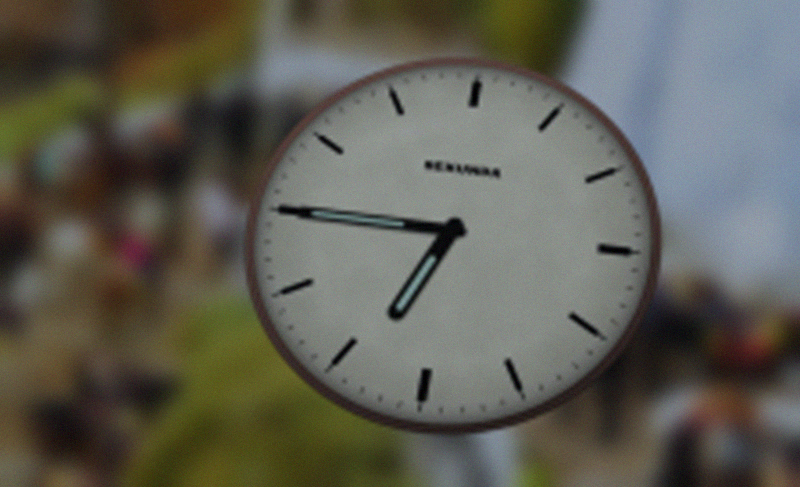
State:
6,45
